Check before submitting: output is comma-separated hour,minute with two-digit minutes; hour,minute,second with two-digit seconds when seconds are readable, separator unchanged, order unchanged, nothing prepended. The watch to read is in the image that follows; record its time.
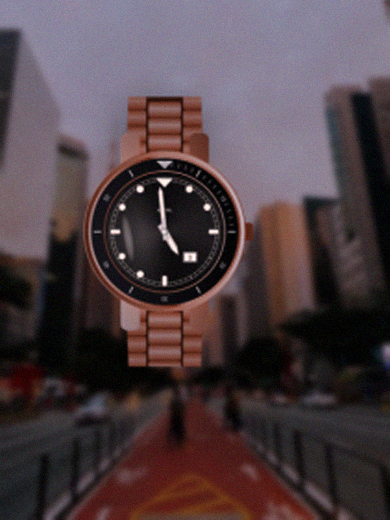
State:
4,59
